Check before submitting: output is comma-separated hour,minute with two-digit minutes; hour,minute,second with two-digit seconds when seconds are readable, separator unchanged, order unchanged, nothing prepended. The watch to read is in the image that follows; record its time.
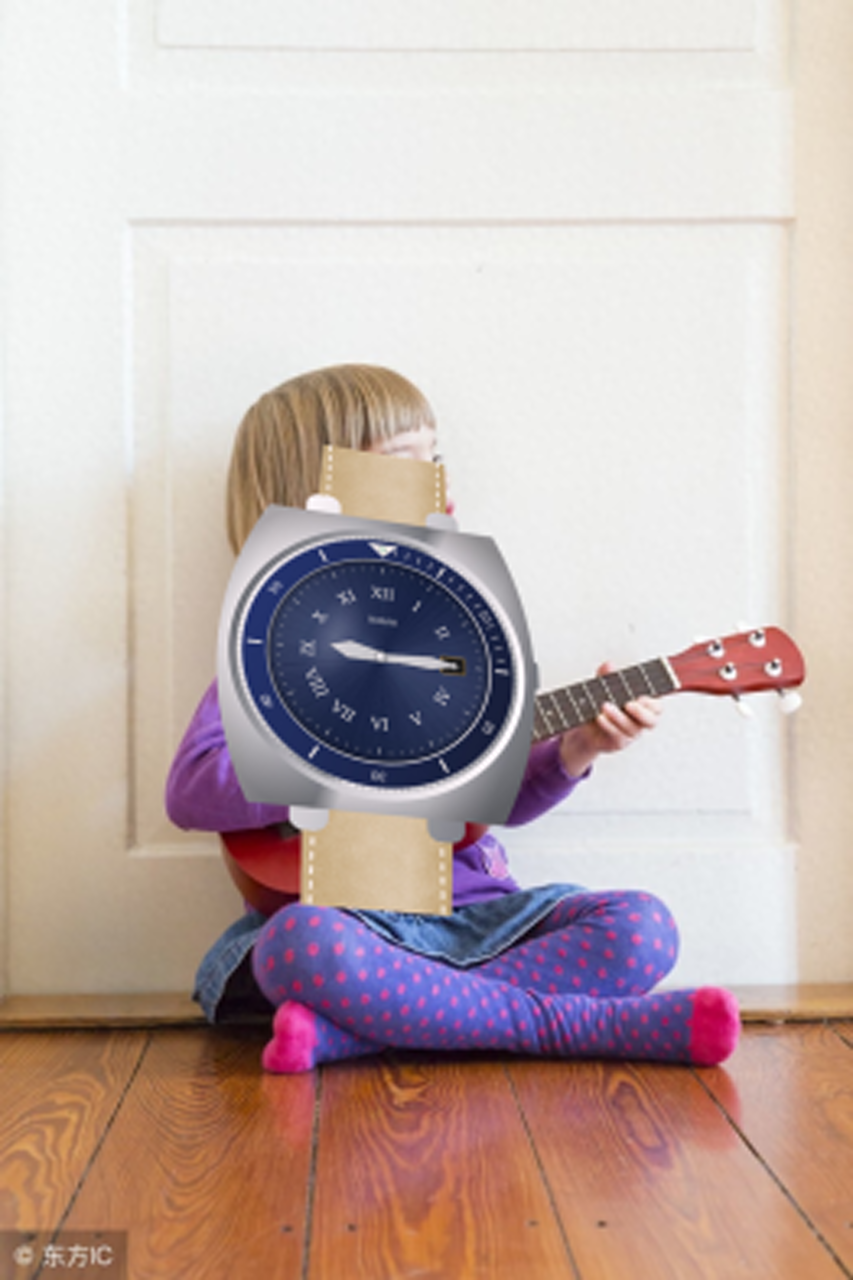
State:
9,15
